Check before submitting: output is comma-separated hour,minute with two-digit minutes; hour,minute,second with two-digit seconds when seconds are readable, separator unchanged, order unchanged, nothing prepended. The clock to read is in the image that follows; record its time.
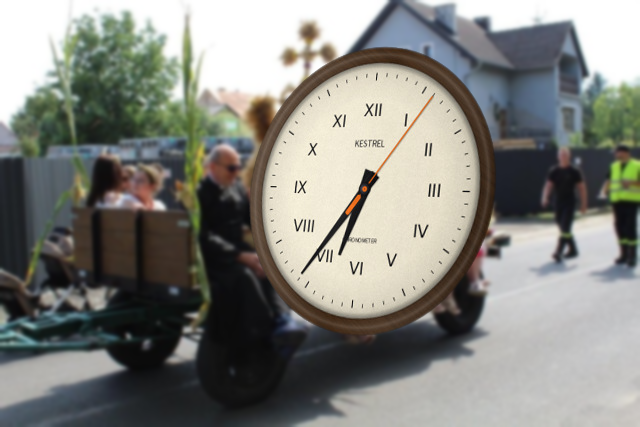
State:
6,36,06
